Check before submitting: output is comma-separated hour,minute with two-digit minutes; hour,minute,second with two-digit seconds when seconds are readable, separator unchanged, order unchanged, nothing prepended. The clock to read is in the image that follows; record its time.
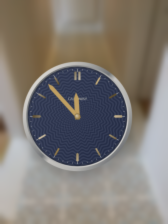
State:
11,53
